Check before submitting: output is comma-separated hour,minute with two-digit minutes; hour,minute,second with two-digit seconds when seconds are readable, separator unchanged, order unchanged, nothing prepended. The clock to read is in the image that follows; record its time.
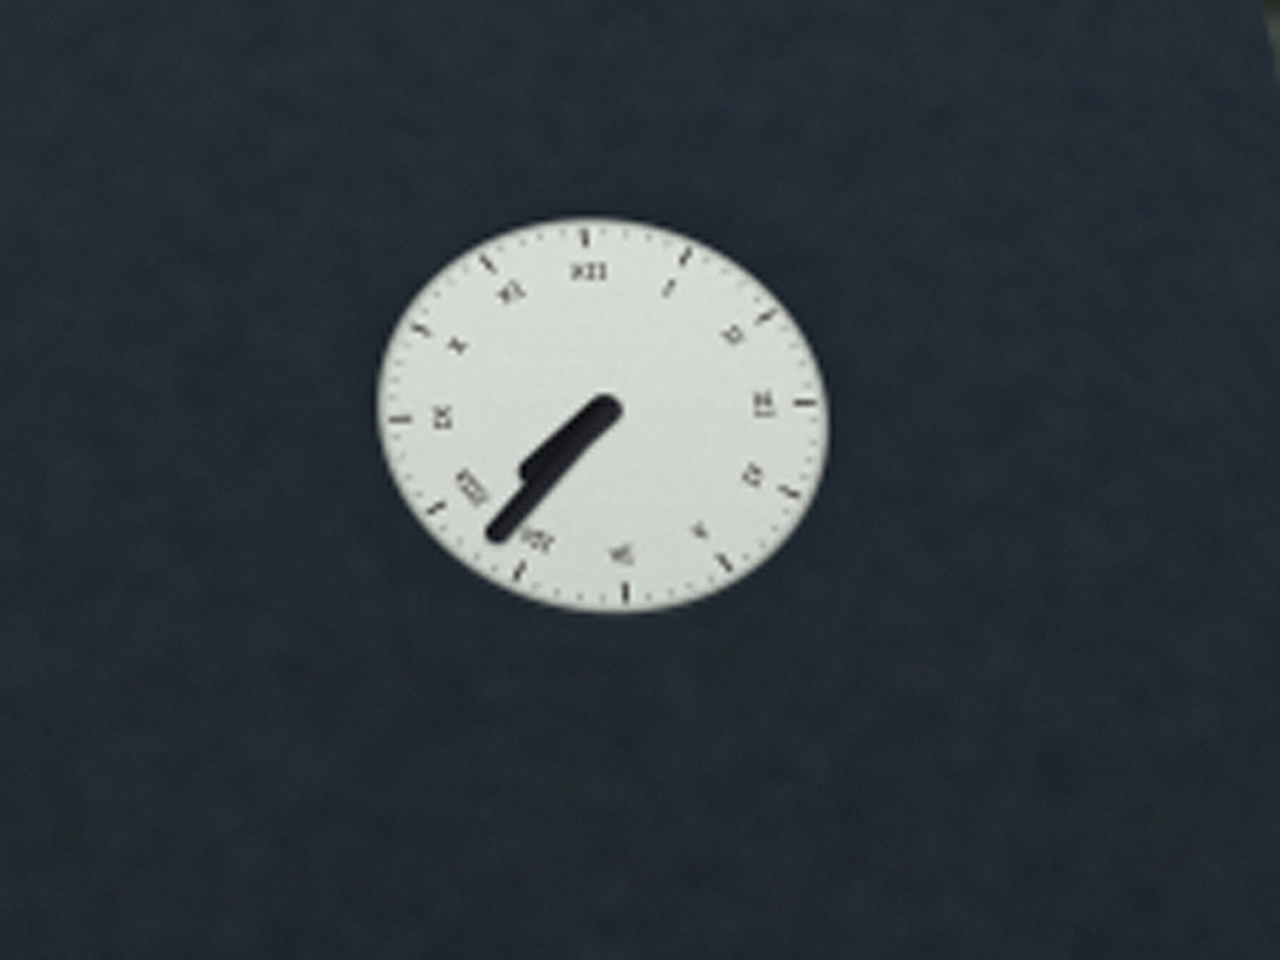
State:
7,37
